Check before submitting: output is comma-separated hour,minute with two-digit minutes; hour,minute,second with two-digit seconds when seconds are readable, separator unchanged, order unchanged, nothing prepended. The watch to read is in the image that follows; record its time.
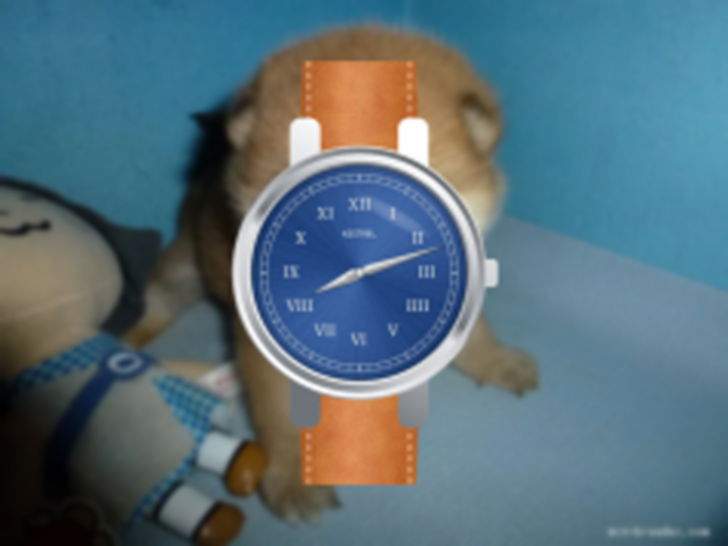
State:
8,12
